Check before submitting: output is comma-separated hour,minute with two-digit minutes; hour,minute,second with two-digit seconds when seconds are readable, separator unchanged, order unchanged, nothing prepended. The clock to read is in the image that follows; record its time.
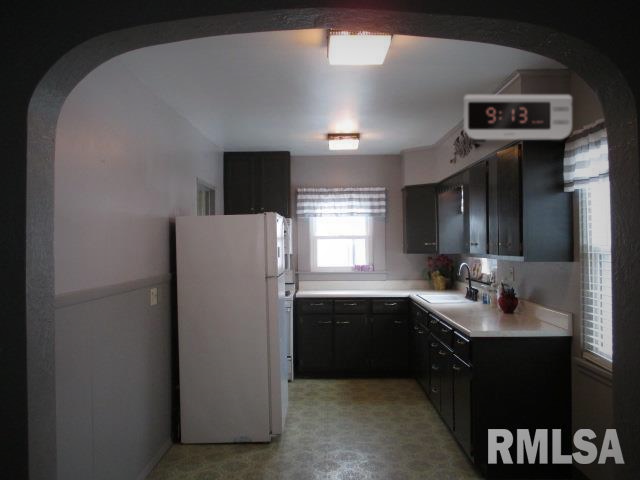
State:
9,13
